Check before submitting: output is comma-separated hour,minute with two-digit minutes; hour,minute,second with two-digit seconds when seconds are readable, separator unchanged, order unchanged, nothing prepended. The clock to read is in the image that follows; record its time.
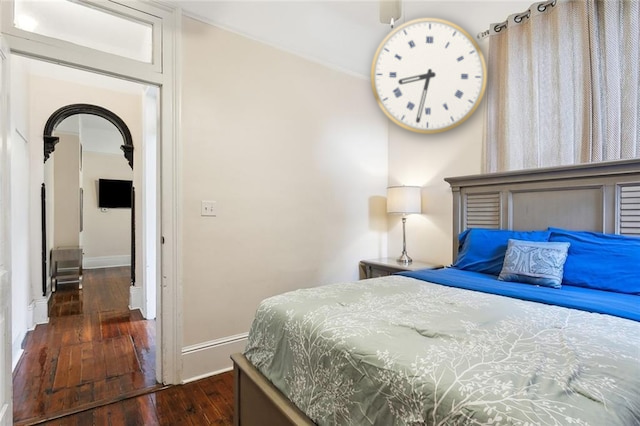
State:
8,32
